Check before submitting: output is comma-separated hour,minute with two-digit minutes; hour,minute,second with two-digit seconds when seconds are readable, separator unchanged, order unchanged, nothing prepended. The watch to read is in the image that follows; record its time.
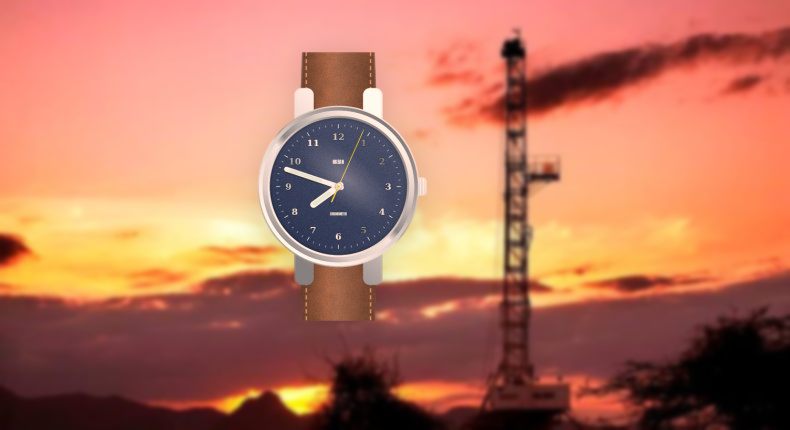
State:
7,48,04
